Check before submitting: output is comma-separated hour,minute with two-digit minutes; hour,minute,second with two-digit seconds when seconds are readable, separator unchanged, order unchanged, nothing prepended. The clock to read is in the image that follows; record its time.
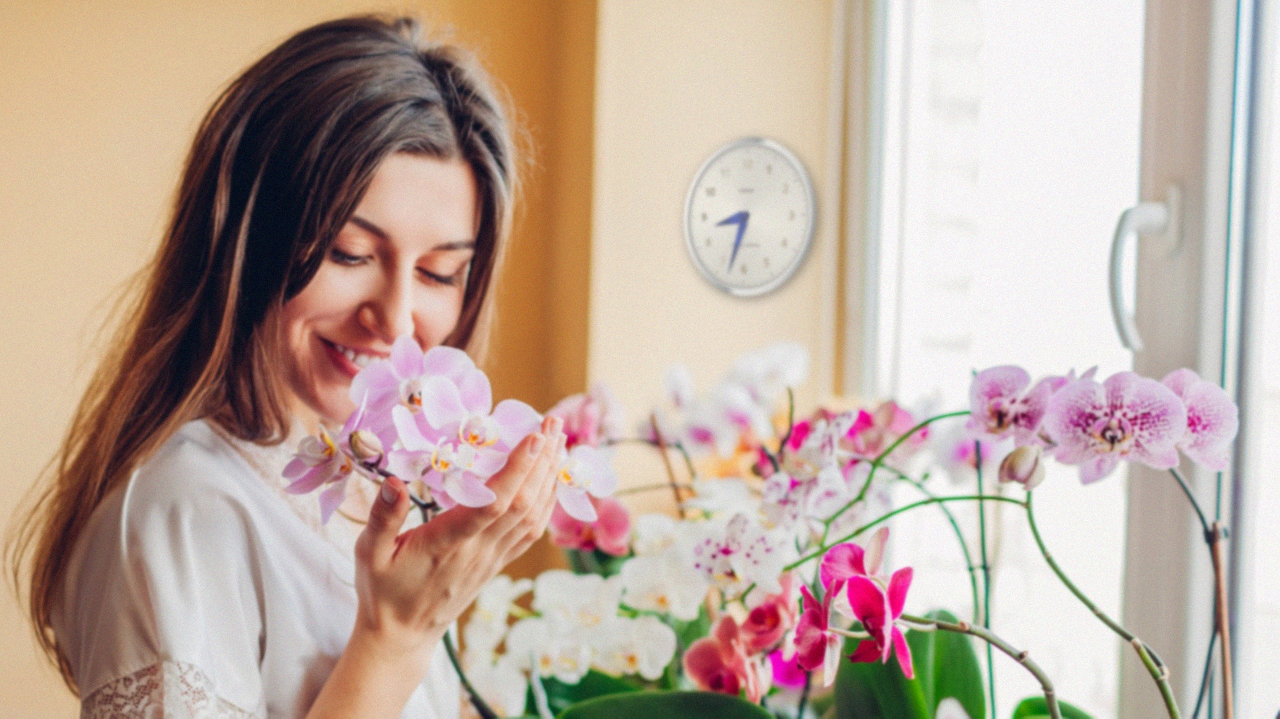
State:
8,33
